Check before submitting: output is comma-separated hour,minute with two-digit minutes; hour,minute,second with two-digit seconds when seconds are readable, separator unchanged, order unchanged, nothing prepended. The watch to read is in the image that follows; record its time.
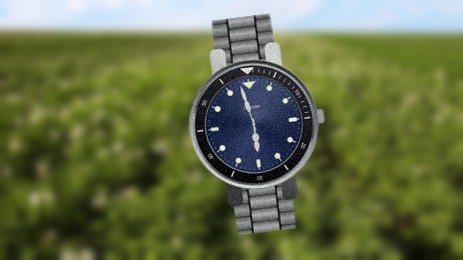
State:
5,58
